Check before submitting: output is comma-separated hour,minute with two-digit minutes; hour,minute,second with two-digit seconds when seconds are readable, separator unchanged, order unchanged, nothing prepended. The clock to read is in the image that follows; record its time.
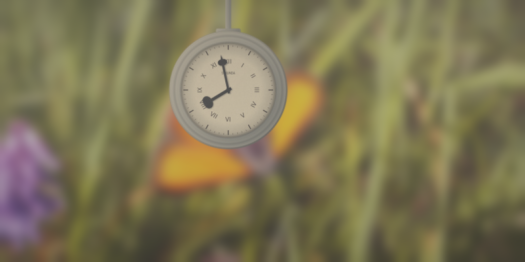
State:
7,58
